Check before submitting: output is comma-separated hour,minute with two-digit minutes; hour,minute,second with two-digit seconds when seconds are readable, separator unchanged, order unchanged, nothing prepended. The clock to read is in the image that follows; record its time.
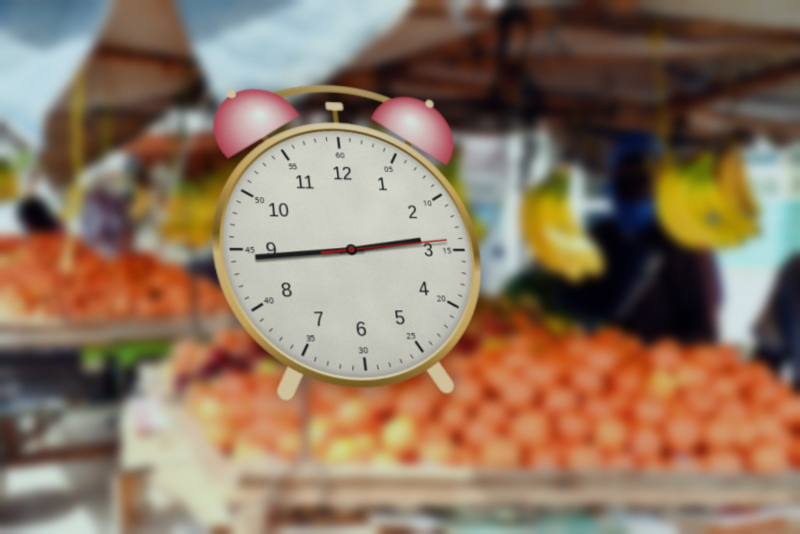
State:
2,44,14
